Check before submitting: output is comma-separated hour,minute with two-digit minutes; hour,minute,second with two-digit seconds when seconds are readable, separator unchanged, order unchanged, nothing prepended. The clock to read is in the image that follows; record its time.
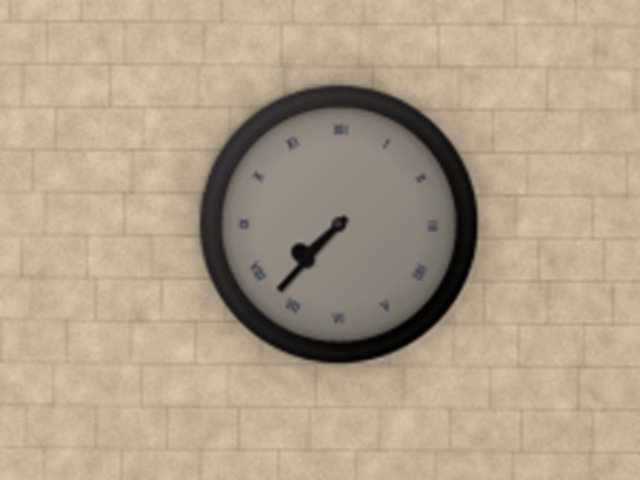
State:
7,37
